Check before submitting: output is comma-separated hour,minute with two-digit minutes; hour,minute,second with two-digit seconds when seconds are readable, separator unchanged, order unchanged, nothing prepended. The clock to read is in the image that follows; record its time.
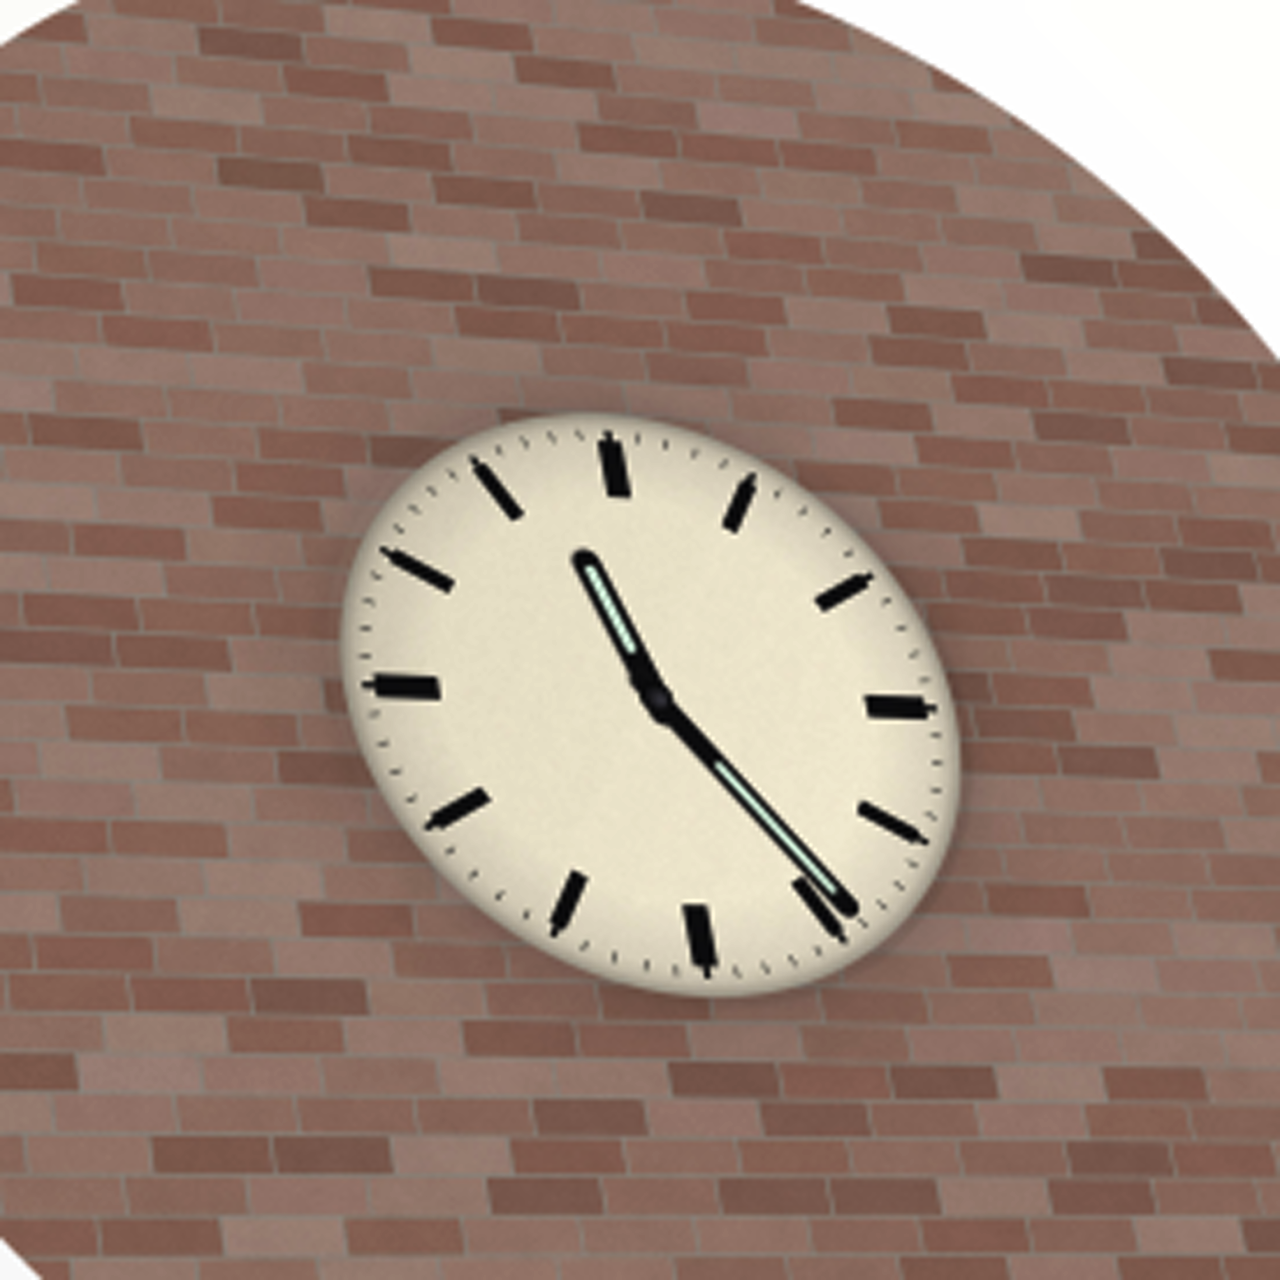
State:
11,24
